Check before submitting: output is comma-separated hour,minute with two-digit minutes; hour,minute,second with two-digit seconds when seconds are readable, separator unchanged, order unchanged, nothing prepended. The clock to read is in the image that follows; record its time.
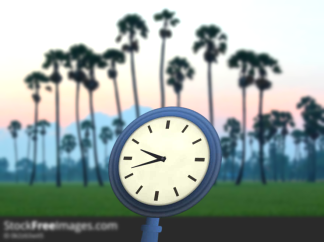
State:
9,42
